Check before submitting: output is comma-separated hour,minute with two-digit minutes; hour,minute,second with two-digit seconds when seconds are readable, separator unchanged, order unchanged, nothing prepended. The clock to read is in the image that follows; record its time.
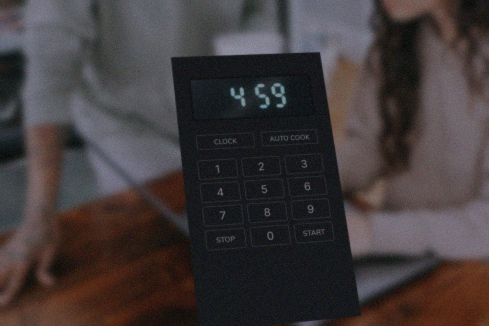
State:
4,59
